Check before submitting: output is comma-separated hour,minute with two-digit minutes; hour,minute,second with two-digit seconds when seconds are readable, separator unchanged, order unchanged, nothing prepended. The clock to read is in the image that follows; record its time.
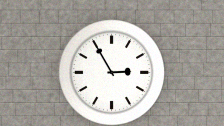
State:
2,55
